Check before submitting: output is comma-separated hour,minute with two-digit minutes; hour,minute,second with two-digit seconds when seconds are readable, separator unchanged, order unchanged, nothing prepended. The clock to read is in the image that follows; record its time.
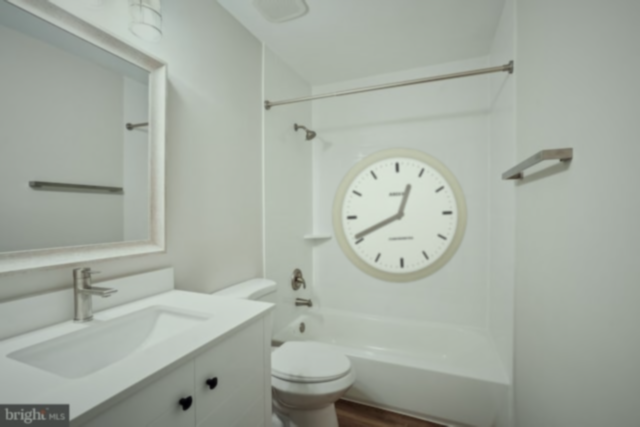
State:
12,41
